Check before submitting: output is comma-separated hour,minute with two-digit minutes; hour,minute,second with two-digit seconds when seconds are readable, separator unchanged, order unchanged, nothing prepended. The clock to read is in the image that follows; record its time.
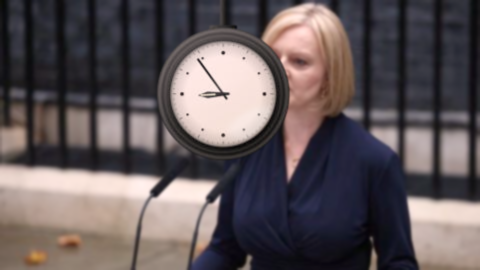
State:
8,54
